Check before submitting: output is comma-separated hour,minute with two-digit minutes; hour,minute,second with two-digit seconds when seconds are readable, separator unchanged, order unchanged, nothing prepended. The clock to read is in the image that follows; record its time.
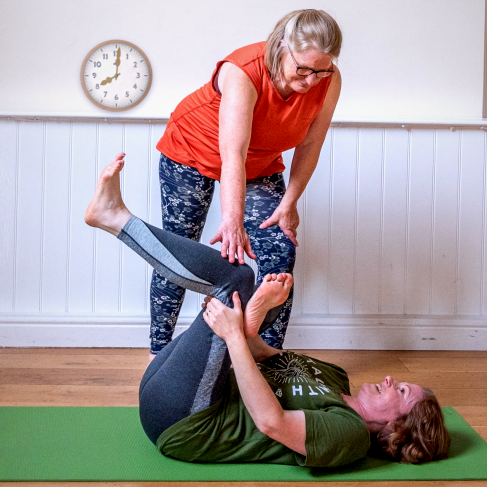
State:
8,01
